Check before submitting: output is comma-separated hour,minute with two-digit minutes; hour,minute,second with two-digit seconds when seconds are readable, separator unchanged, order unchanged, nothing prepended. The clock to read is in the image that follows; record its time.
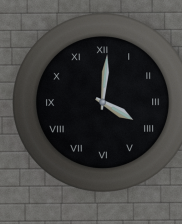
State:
4,01
